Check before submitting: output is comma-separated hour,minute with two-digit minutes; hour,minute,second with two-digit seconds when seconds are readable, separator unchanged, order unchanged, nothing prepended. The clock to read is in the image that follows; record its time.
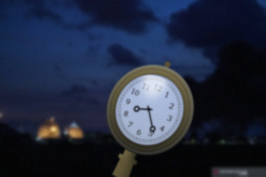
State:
8,24
